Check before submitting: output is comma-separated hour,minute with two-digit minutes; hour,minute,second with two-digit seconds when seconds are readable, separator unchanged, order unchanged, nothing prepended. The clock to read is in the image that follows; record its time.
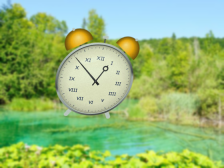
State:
12,52
